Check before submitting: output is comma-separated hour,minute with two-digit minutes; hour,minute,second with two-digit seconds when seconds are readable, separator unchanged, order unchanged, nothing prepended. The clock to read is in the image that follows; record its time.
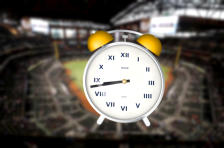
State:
8,43
